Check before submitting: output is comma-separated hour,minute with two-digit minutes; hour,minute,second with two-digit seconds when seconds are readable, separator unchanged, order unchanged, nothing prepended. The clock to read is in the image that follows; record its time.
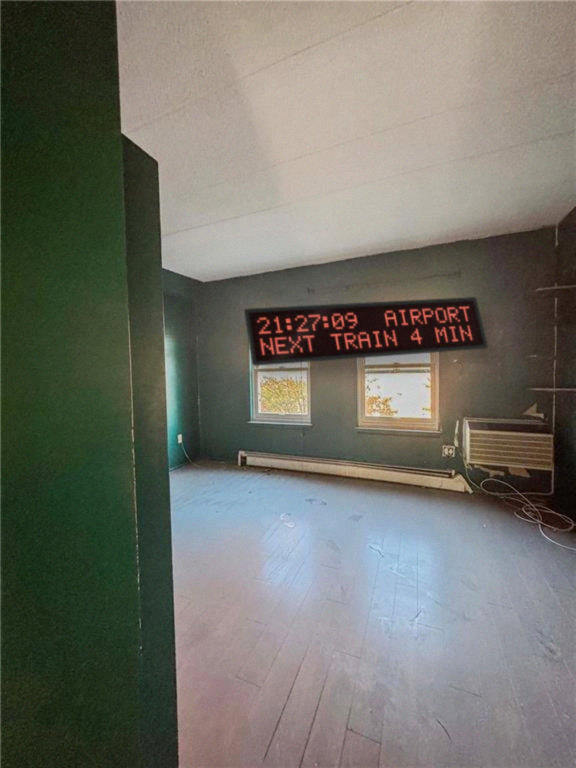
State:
21,27,09
